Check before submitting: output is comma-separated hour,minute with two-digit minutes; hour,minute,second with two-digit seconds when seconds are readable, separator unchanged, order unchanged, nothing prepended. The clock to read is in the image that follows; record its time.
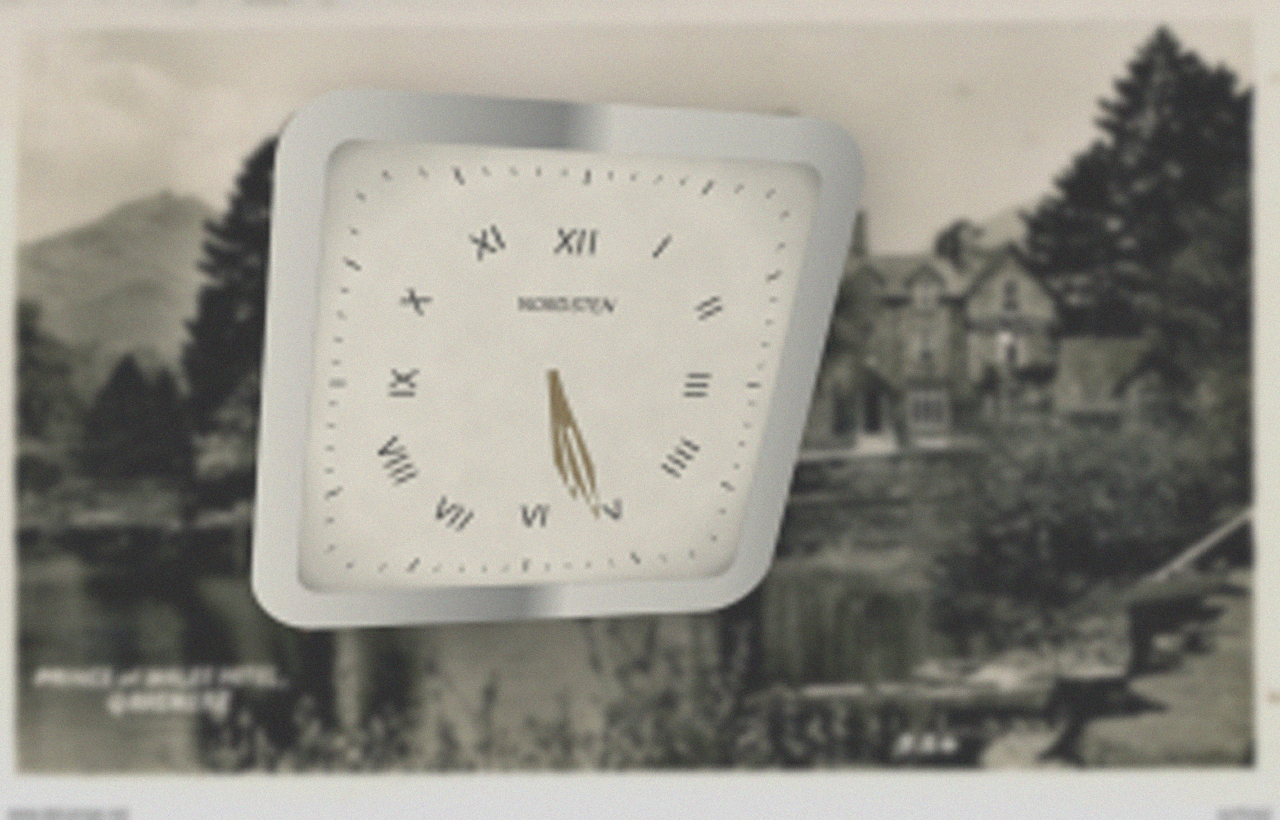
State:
5,26
